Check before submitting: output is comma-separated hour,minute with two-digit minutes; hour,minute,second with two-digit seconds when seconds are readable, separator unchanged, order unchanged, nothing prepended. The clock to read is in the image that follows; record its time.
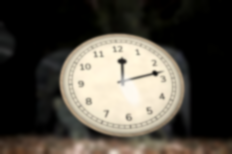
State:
12,13
